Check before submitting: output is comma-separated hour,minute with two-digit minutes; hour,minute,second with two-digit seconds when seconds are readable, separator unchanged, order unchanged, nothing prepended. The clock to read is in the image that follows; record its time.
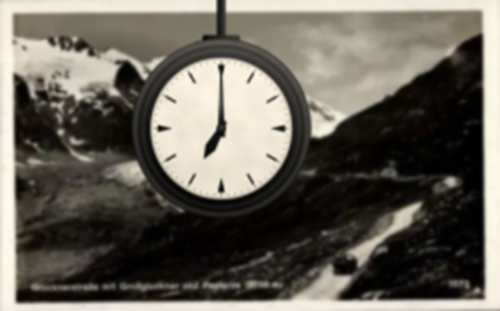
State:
7,00
